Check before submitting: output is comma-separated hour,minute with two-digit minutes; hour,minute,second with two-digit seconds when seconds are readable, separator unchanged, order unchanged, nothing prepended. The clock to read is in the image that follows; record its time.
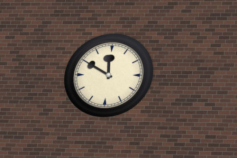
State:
11,50
